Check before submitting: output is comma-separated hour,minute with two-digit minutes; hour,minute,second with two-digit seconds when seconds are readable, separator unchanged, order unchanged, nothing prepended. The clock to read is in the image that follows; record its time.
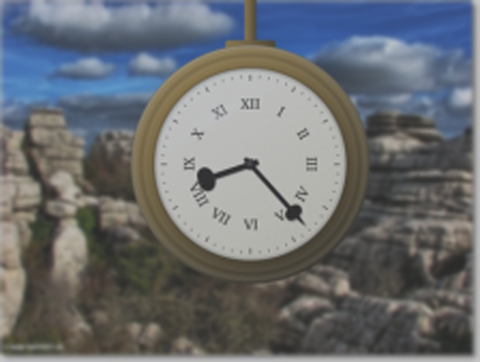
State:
8,23
